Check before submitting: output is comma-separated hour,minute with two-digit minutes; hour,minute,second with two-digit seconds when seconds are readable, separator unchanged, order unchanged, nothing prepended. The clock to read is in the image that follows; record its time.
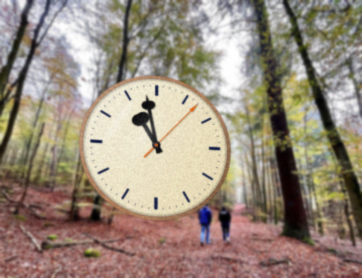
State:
10,58,07
